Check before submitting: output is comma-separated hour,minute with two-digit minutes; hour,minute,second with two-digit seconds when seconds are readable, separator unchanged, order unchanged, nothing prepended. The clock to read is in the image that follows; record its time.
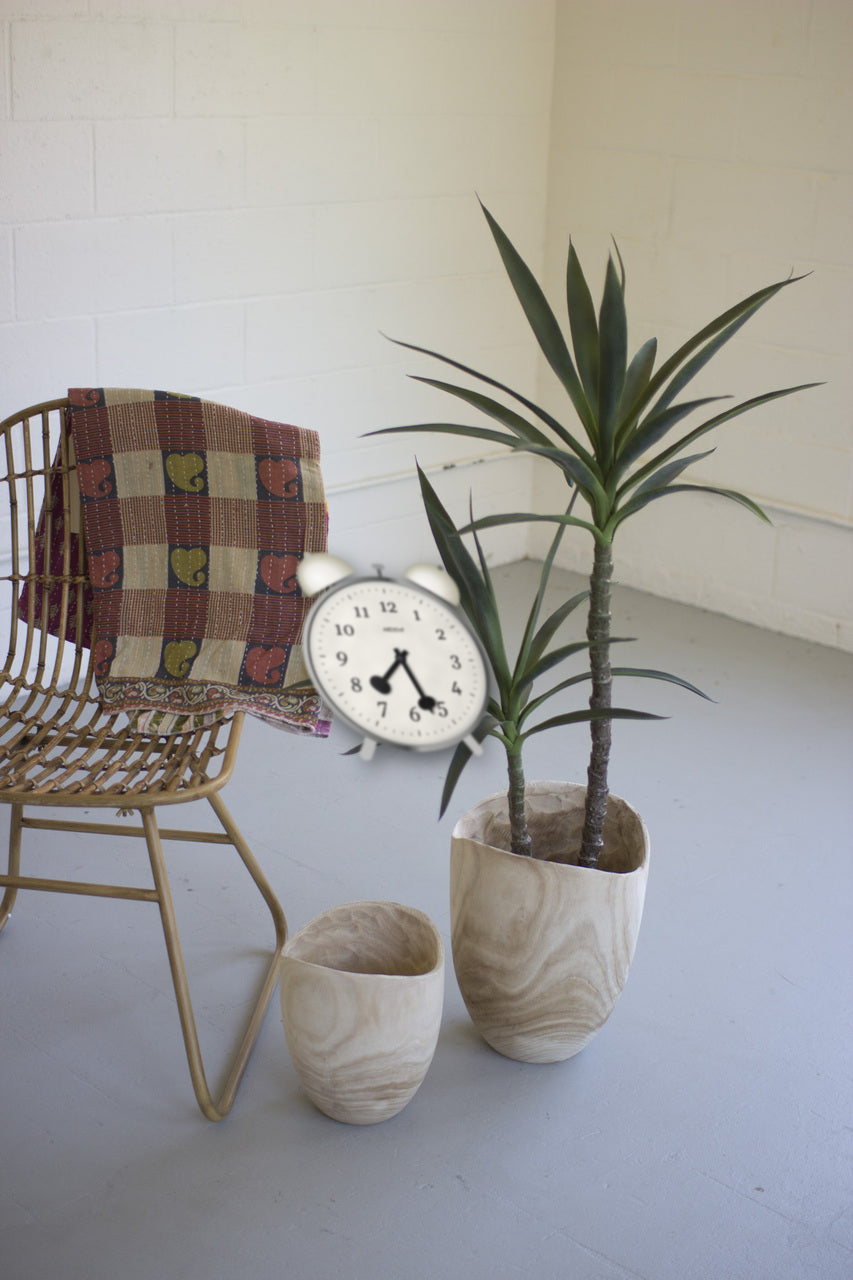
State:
7,27
